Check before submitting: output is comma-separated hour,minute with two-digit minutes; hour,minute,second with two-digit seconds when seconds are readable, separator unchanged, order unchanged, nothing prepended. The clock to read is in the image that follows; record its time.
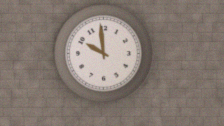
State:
9,59
